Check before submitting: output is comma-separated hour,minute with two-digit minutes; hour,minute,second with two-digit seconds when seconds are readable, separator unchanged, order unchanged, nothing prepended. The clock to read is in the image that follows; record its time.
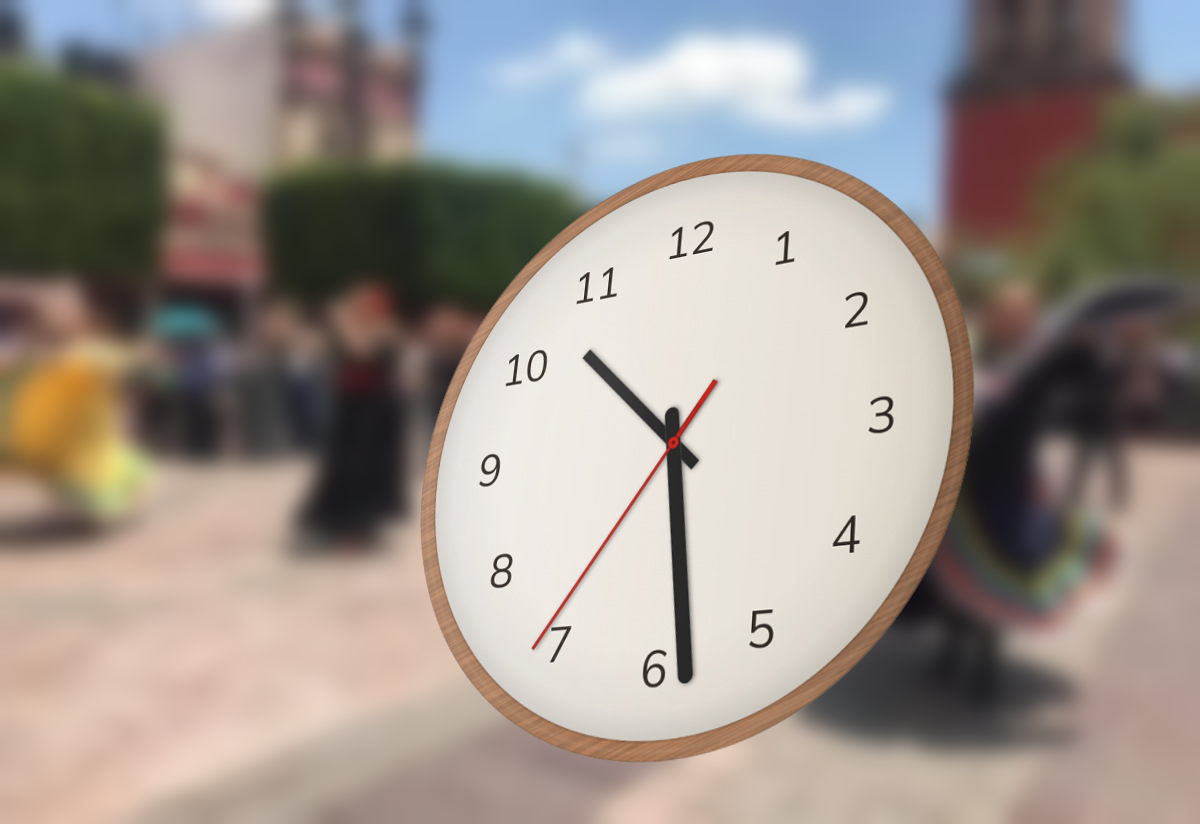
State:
10,28,36
